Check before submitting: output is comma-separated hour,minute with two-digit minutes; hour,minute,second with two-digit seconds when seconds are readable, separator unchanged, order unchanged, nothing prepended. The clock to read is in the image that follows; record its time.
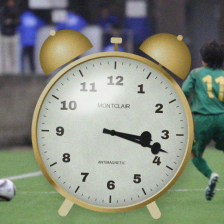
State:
3,18
